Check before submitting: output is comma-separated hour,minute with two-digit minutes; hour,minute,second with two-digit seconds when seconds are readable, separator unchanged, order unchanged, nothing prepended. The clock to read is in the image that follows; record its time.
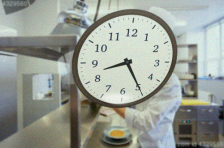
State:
8,25
